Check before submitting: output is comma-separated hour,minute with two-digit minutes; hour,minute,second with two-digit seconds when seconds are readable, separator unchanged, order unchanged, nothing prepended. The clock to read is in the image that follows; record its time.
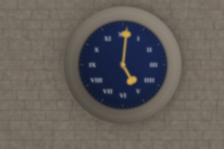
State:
5,01
